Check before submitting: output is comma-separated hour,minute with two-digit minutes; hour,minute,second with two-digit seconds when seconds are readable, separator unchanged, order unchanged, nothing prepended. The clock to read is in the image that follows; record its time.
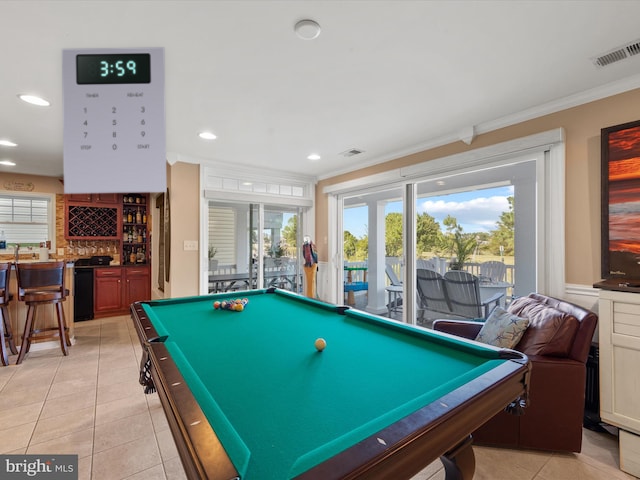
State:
3,59
